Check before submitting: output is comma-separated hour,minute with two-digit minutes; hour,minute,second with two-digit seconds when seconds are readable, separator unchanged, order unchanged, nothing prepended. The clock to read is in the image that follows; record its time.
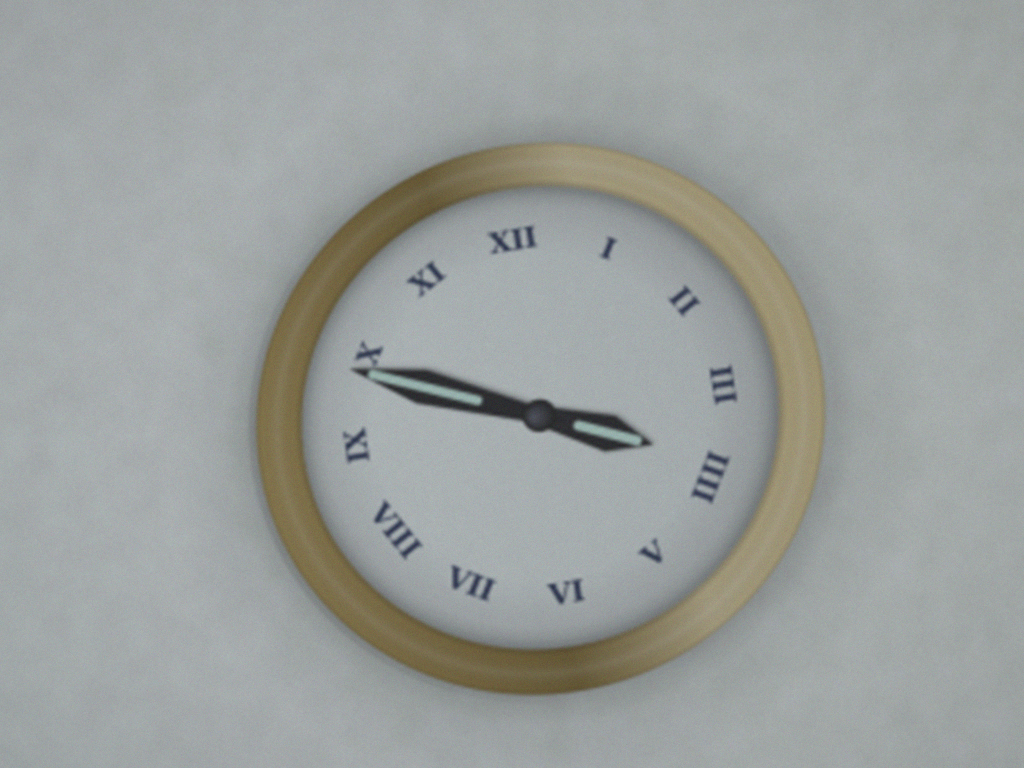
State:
3,49
